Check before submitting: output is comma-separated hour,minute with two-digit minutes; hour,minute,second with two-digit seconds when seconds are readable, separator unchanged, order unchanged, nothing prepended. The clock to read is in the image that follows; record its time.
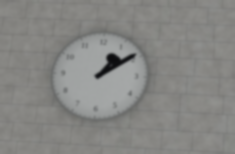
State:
1,09
